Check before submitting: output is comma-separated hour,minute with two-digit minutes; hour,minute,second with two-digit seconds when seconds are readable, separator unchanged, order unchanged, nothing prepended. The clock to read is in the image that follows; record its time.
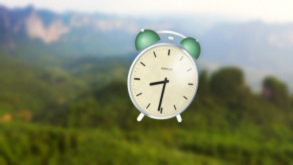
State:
8,31
